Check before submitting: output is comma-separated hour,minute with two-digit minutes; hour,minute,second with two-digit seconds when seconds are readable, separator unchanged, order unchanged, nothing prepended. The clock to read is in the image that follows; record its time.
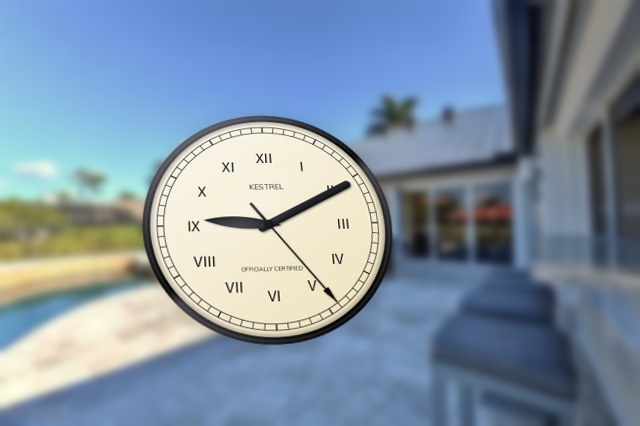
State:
9,10,24
